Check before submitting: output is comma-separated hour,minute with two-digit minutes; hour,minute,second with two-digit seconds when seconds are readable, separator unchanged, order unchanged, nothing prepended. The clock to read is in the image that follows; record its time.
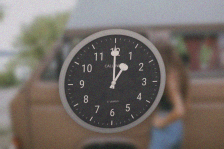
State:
1,00
